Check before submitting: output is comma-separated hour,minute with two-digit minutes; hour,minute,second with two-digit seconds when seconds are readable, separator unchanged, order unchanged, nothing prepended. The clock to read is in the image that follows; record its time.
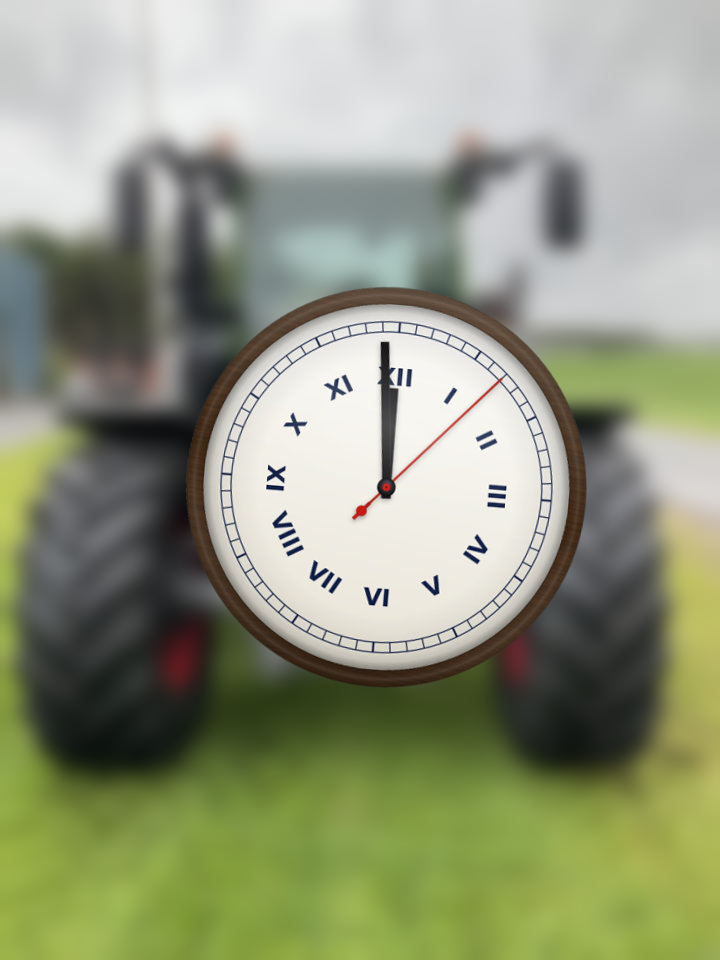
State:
11,59,07
